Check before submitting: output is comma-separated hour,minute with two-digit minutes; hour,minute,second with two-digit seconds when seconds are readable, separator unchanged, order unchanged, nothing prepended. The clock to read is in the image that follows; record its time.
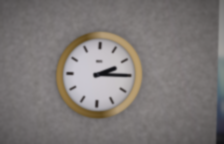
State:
2,15
